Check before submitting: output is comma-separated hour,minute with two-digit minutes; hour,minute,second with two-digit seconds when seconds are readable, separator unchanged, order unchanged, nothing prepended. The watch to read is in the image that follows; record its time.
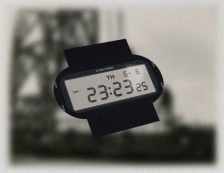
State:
23,23,25
